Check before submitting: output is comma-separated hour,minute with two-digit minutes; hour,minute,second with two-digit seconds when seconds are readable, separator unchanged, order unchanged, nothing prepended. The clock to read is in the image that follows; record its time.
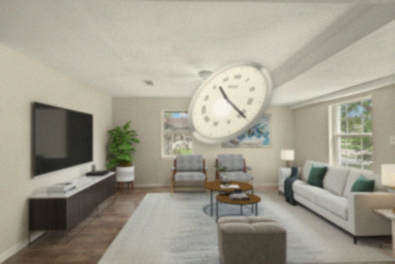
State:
10,20
